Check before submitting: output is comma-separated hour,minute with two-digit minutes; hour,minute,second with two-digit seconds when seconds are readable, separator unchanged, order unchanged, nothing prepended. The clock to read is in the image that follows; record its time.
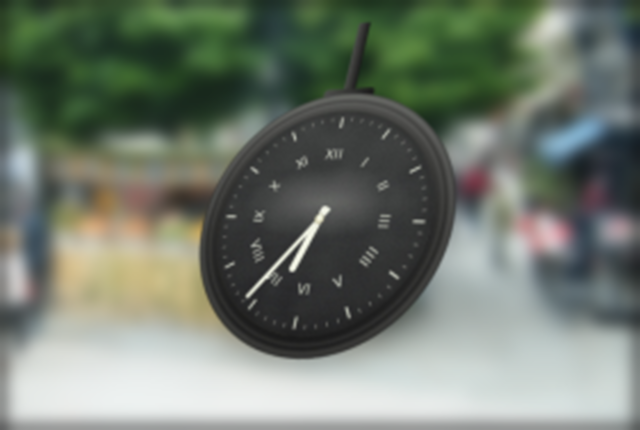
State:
6,36
